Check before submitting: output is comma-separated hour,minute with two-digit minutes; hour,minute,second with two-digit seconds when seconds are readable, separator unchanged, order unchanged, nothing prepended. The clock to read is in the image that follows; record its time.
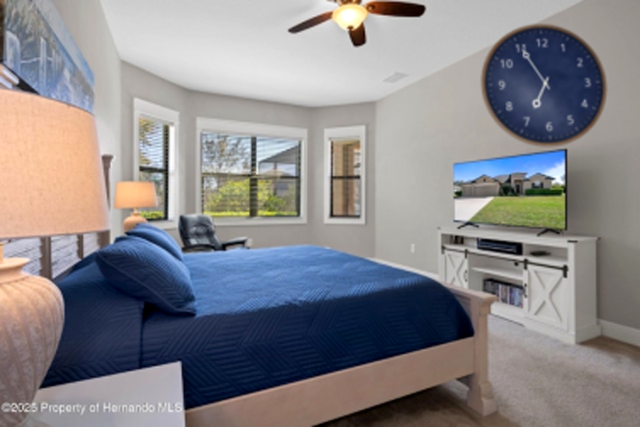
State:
6,55
